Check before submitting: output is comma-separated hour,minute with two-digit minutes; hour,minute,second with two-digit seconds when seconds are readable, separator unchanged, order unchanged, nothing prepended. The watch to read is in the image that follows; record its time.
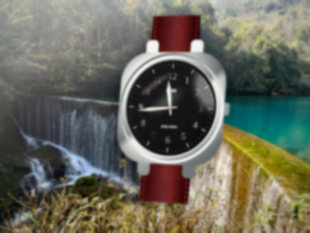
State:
11,44
